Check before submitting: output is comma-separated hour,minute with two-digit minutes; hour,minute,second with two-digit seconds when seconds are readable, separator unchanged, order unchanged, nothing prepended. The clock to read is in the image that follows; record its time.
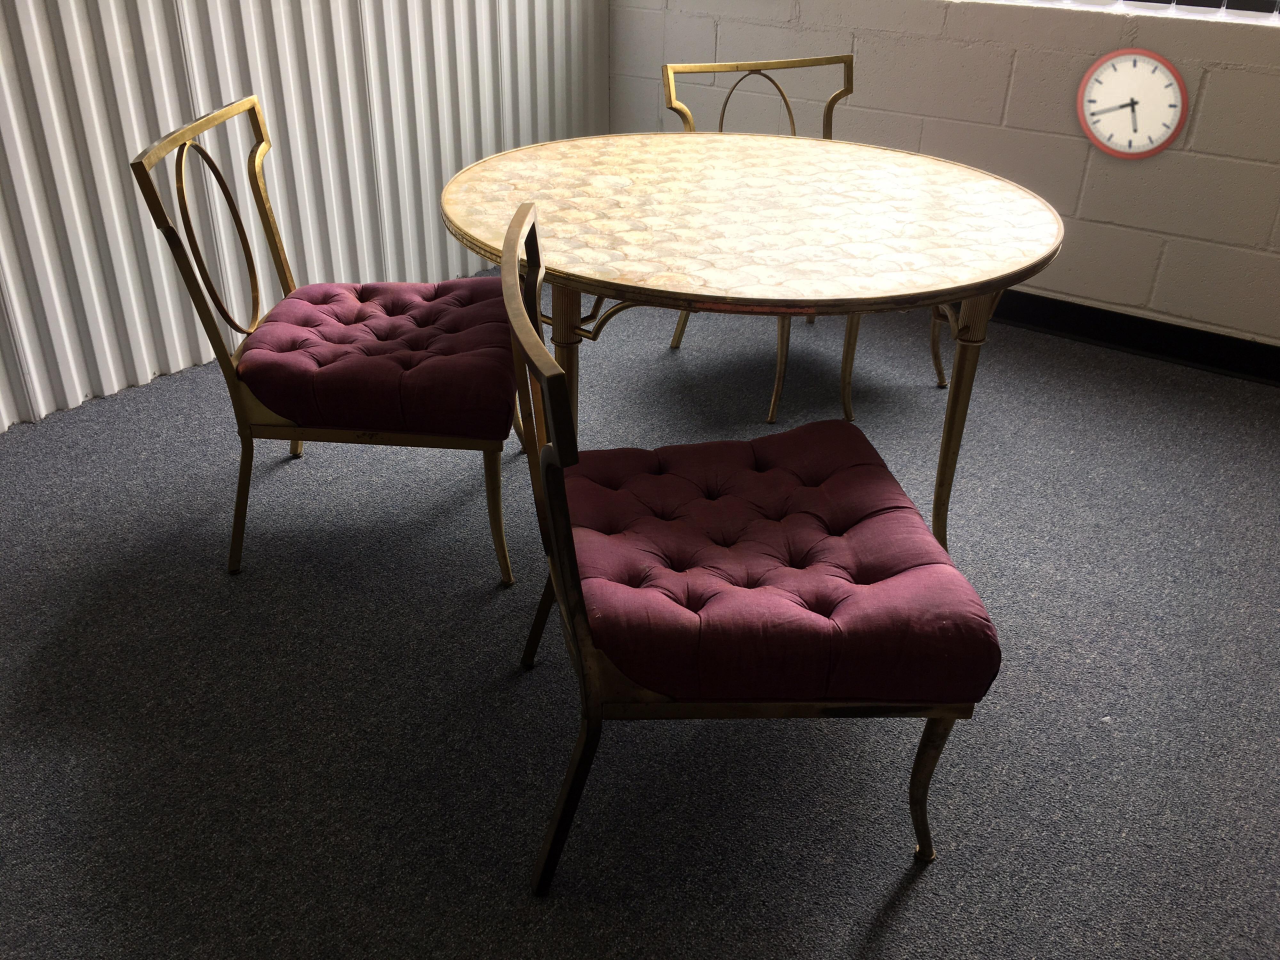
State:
5,42
